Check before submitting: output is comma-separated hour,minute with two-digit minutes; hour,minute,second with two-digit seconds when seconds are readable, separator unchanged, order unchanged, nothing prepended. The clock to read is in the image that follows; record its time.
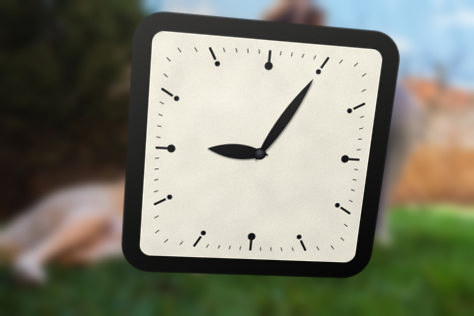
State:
9,05
